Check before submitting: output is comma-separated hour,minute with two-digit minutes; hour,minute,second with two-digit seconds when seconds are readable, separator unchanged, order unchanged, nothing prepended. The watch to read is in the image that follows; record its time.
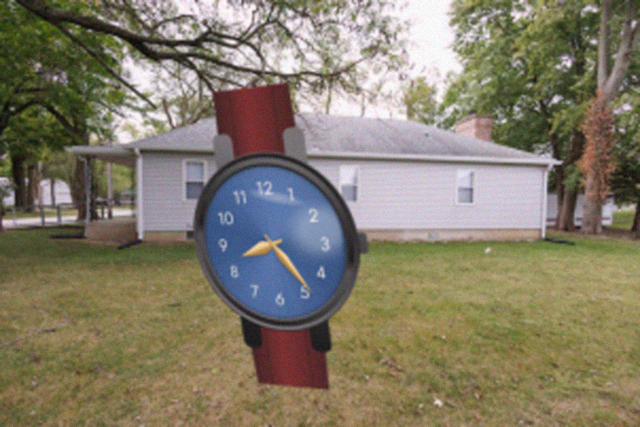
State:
8,24
